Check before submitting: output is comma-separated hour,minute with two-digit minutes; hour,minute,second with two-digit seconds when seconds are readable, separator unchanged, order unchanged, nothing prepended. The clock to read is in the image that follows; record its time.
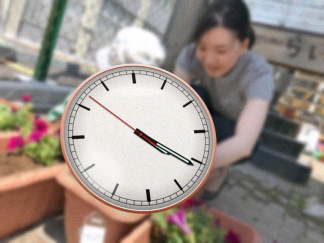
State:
4,20,52
